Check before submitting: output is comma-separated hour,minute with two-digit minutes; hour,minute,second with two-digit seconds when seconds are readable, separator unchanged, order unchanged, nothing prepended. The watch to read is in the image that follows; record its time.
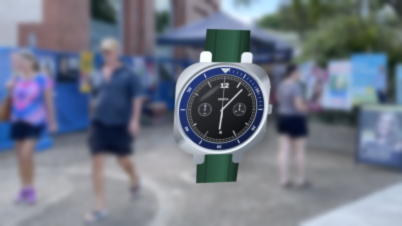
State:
6,07
